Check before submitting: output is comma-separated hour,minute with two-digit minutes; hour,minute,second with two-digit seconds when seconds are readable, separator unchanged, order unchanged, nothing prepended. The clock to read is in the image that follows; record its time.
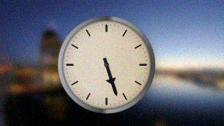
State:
5,27
